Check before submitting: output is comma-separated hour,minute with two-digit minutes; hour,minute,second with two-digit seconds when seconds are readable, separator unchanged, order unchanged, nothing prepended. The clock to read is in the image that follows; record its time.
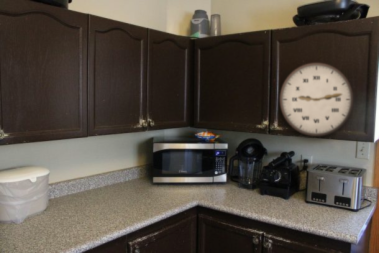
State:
9,13
